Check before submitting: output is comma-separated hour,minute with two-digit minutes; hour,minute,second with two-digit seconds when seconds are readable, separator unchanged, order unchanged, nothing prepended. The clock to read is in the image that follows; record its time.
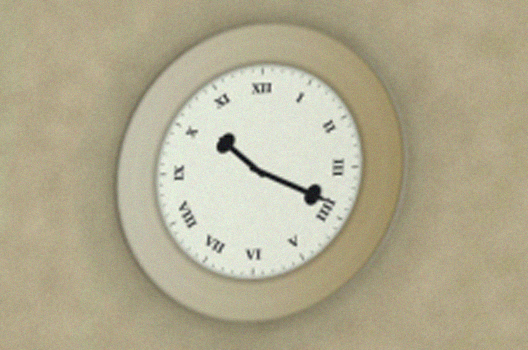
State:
10,19
